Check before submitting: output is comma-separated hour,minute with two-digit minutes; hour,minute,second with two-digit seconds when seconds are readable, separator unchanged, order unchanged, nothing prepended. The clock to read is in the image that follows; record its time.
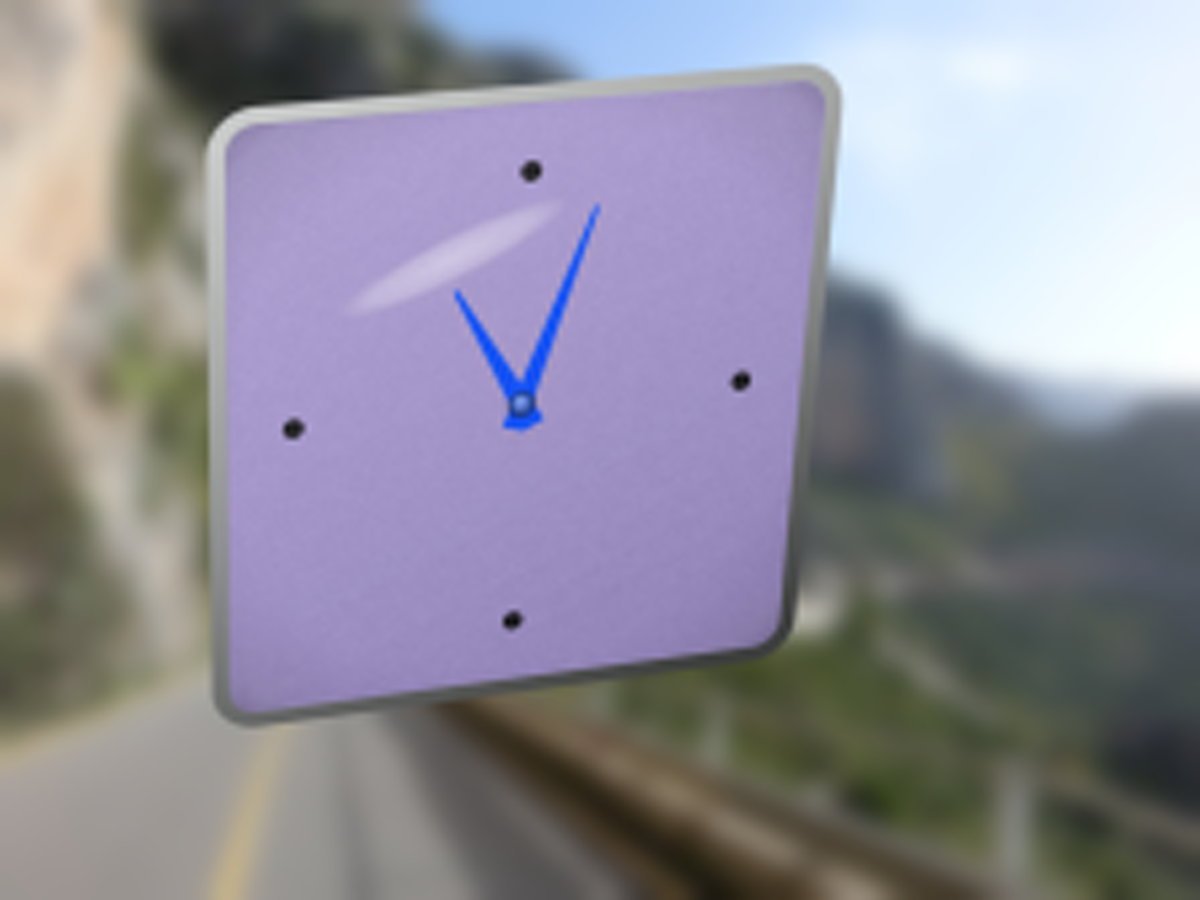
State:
11,03
